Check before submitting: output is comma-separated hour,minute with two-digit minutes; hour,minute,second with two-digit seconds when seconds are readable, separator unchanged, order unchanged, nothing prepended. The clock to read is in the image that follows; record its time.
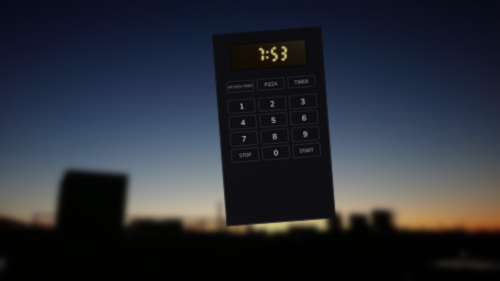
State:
7,53
